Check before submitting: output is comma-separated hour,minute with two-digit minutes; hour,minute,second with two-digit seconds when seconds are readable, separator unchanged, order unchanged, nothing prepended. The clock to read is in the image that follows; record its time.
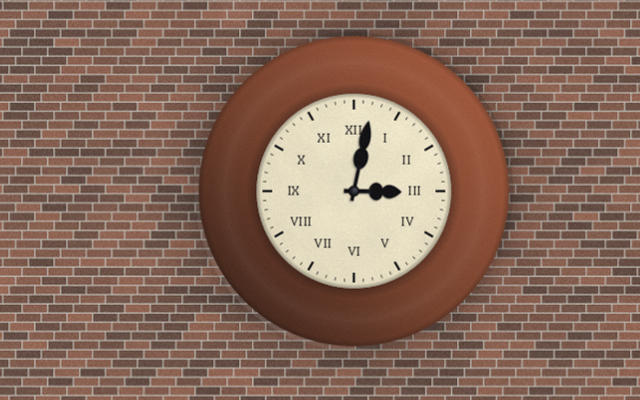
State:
3,02
